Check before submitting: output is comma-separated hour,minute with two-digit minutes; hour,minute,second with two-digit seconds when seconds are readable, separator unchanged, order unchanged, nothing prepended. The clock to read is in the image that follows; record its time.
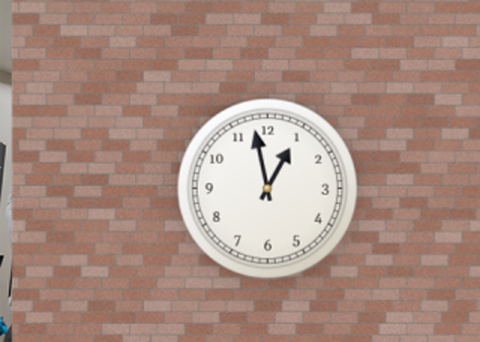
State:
12,58
